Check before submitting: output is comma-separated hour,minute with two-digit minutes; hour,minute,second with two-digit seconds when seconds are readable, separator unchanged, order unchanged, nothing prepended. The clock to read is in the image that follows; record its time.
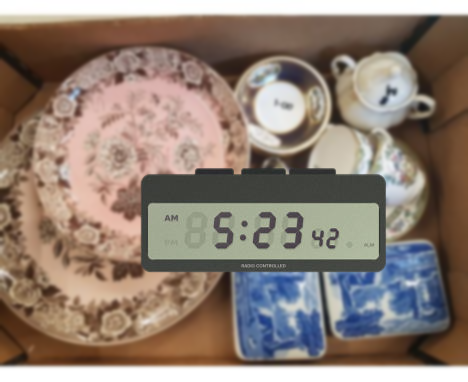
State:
5,23,42
